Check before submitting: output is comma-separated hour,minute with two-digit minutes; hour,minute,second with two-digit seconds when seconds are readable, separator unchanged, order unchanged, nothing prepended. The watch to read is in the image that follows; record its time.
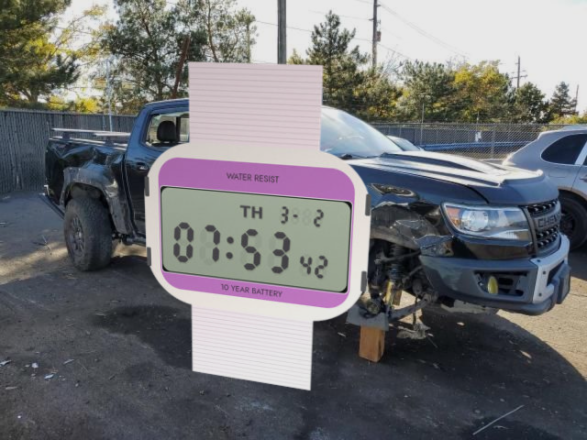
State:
7,53,42
